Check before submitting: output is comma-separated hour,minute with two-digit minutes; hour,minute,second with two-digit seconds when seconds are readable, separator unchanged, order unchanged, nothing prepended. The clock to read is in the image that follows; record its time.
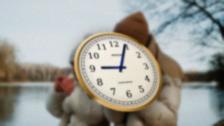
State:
9,04
